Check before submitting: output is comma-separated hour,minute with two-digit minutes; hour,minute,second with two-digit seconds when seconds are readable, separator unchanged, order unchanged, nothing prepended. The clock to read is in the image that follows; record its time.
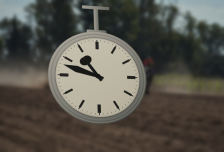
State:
10,48
